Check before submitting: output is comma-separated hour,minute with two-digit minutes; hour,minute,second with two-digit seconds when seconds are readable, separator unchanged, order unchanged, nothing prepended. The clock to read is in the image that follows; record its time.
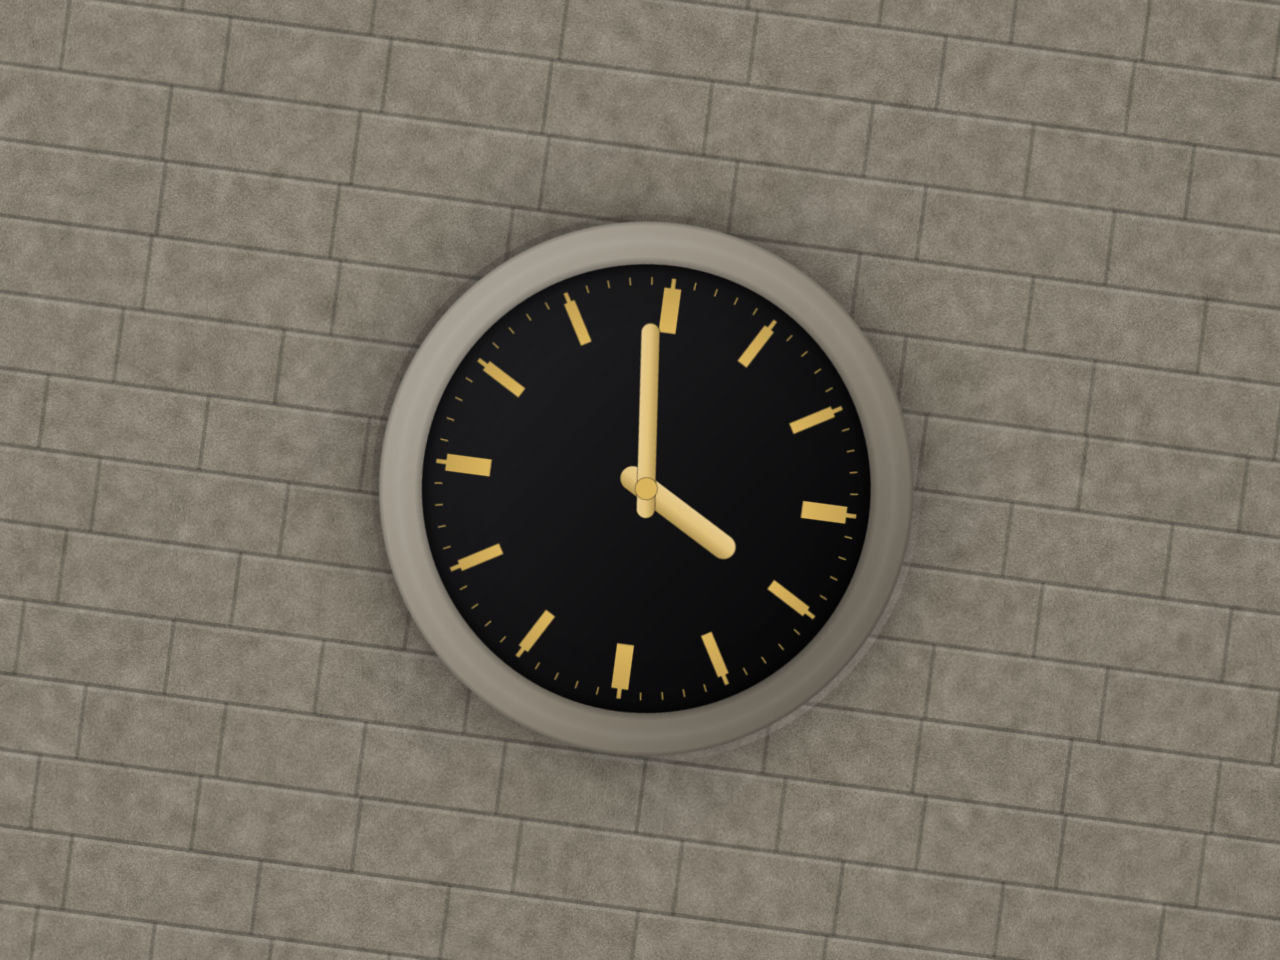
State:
3,59
